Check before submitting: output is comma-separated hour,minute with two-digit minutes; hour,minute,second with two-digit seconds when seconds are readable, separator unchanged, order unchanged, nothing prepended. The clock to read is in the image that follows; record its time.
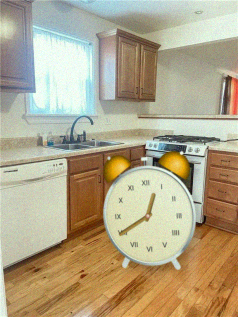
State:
12,40
